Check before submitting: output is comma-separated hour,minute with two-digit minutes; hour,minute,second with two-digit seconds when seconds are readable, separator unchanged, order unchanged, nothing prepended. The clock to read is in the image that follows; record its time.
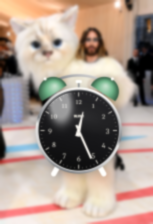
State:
12,26
